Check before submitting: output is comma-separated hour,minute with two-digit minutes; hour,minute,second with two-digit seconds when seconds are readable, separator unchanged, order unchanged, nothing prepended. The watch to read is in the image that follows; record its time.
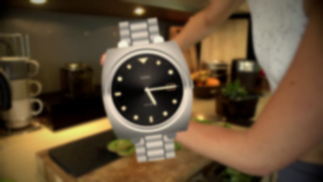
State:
5,15
